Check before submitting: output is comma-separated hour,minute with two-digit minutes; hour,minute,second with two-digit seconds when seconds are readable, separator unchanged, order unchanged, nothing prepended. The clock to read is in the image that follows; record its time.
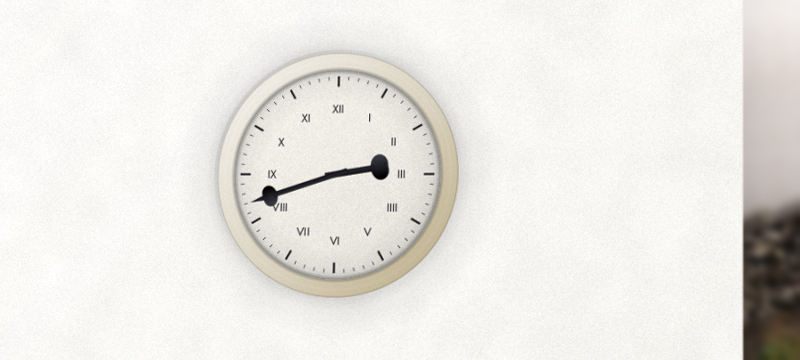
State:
2,42
